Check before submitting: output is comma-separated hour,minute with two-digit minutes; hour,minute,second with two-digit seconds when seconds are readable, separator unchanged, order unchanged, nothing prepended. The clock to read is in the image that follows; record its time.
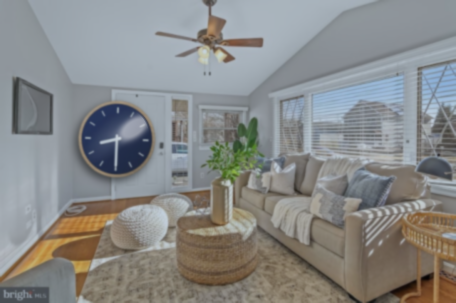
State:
8,30
